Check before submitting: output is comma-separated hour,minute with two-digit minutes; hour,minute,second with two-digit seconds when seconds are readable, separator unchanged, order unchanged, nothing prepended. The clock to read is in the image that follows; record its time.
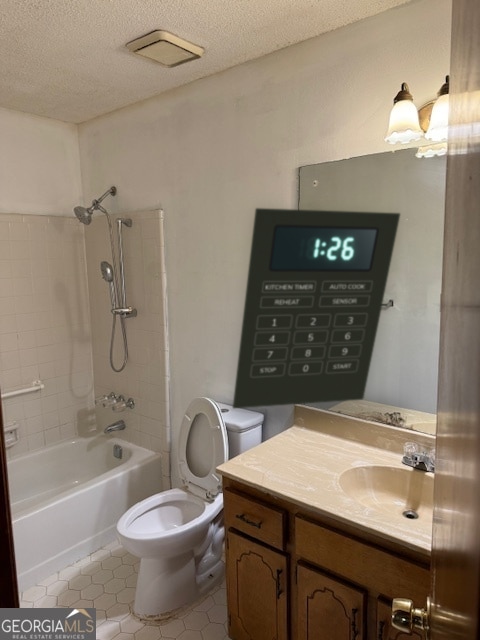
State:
1,26
